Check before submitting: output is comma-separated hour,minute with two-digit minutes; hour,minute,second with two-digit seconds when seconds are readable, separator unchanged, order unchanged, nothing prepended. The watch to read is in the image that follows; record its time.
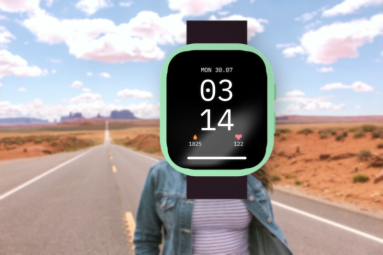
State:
3,14
